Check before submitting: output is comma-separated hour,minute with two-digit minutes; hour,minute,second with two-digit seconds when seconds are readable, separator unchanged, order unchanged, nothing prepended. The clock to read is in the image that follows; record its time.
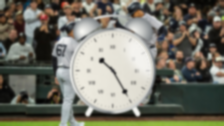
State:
10,25
